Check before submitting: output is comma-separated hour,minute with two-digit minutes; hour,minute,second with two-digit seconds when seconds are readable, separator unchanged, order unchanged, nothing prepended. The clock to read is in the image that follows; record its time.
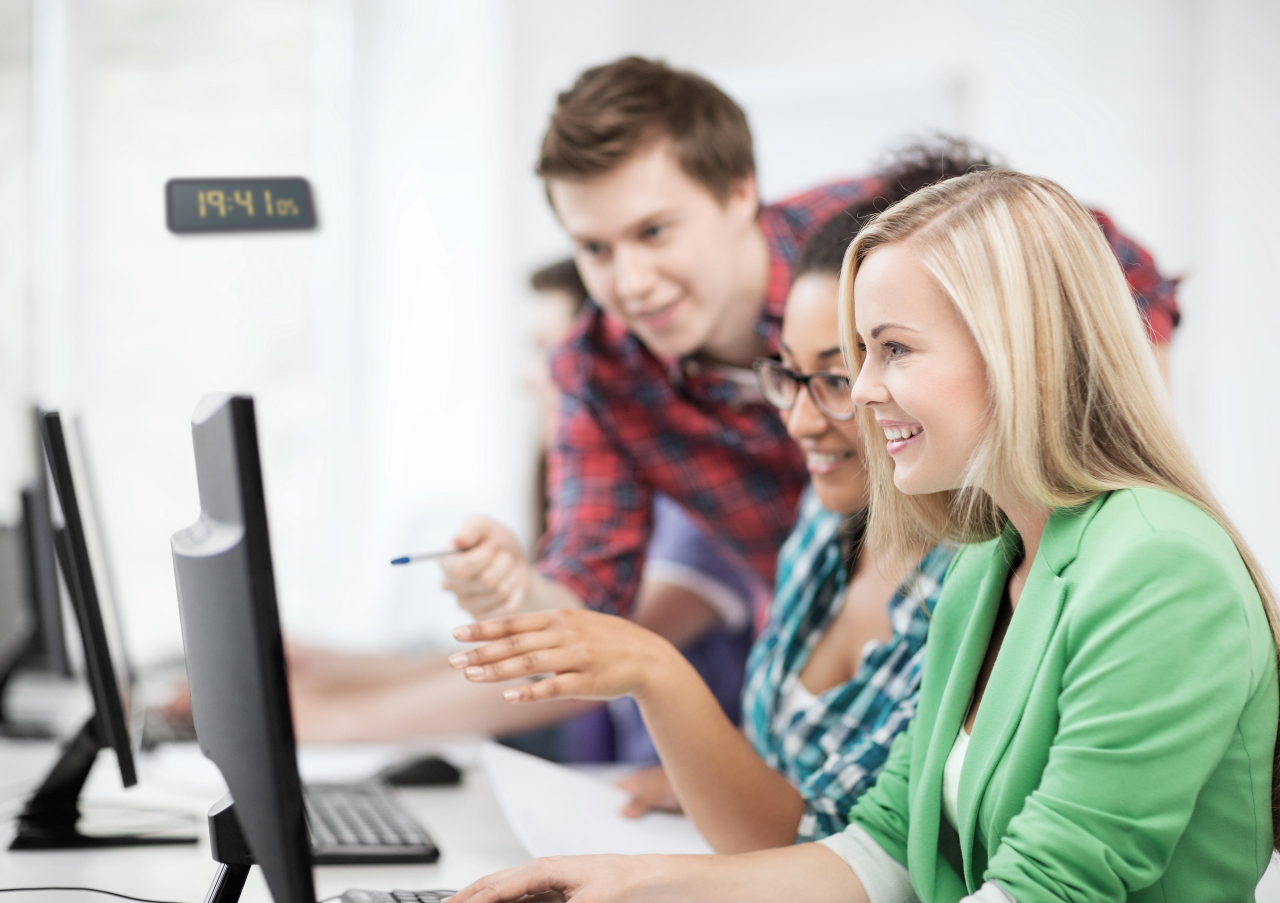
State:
19,41
